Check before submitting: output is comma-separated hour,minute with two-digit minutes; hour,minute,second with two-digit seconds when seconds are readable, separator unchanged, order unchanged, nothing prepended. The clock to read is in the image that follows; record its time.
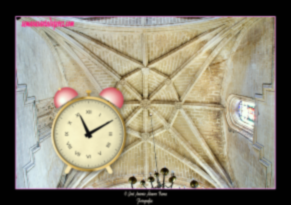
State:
11,10
